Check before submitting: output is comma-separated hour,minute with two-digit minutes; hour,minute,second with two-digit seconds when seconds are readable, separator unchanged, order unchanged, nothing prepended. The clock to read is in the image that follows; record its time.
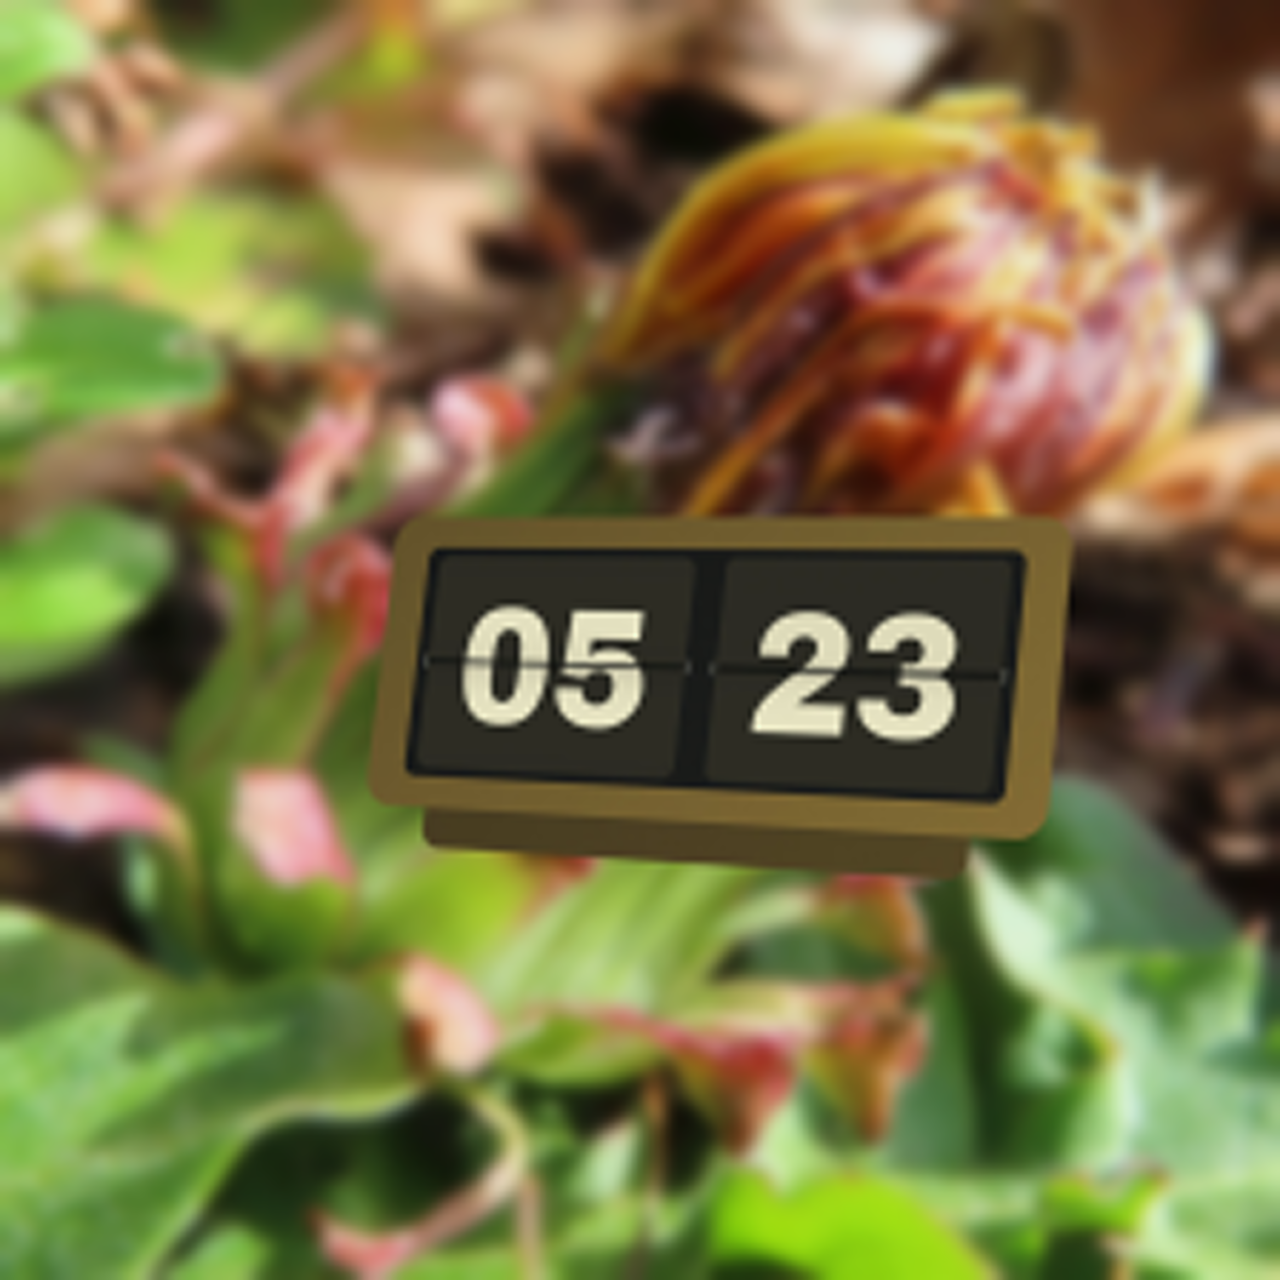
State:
5,23
